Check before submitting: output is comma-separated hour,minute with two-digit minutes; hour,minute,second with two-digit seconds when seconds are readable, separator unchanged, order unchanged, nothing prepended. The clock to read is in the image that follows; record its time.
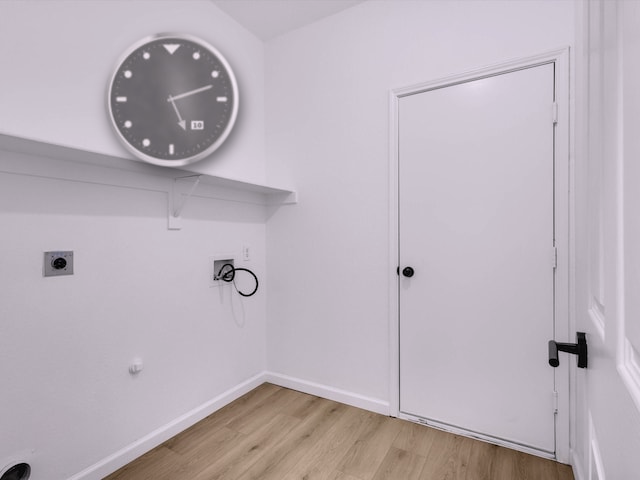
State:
5,12
